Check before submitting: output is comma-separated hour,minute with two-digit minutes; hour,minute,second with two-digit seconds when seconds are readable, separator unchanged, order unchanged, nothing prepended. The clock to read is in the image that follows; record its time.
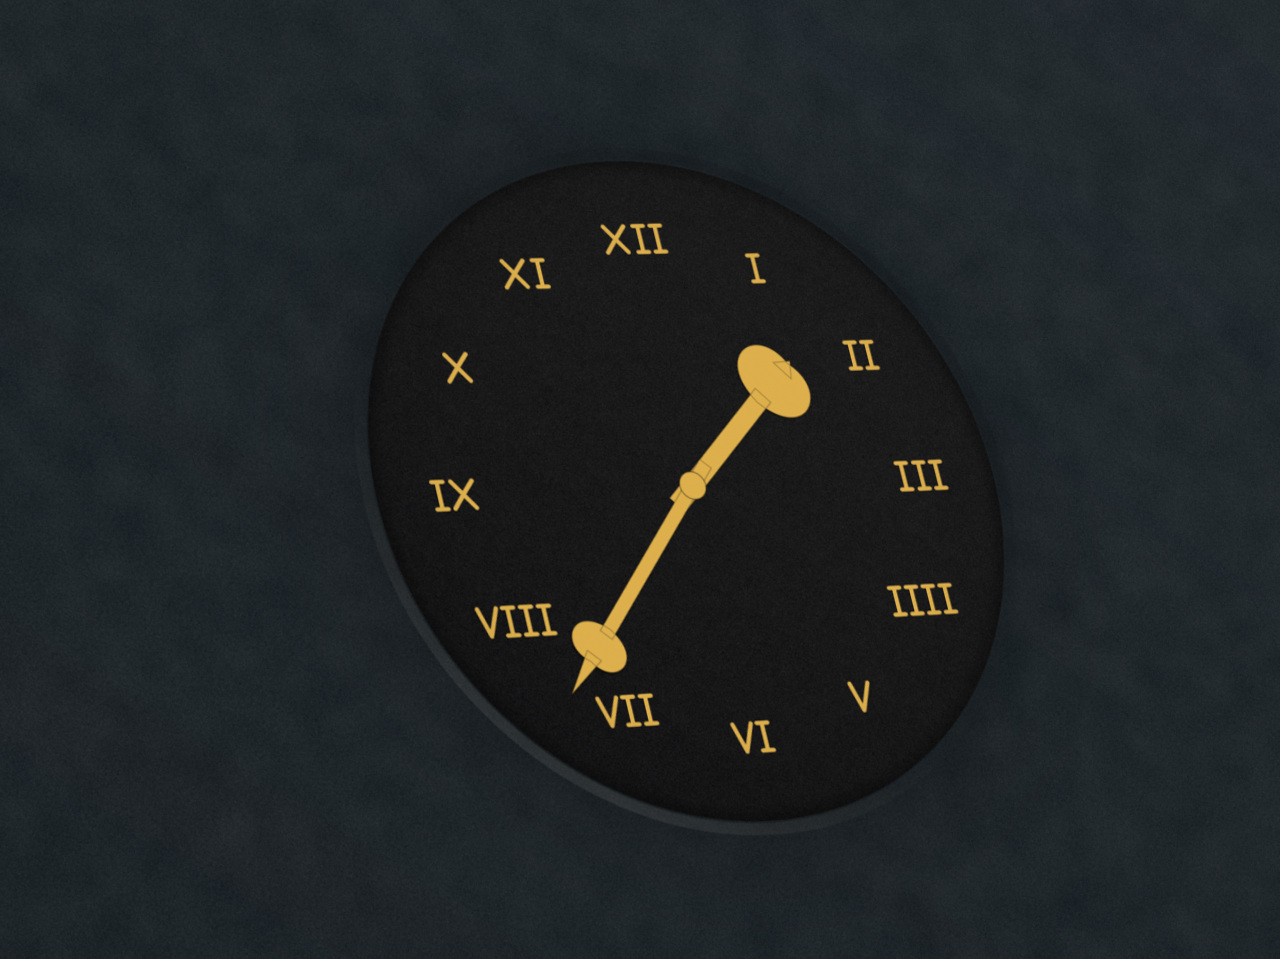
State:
1,37
